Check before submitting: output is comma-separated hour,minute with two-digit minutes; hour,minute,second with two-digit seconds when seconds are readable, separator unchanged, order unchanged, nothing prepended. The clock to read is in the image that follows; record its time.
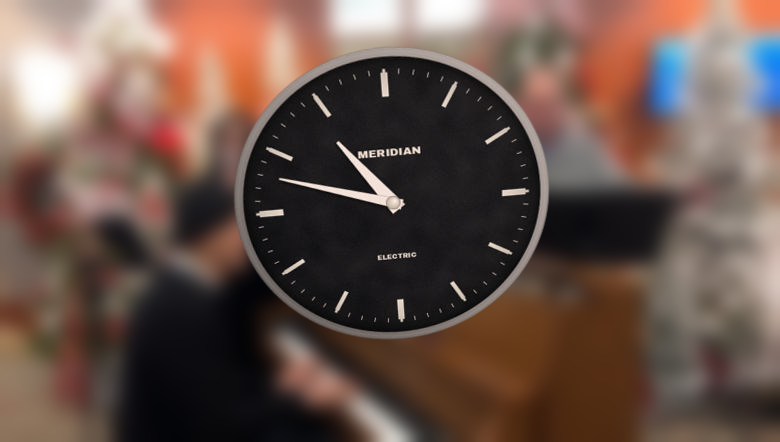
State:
10,48
